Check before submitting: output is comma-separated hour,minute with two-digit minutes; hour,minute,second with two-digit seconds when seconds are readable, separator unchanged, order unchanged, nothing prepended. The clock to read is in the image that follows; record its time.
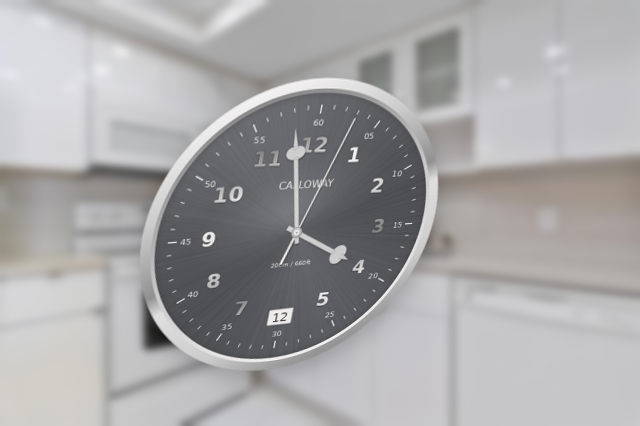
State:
3,58,03
